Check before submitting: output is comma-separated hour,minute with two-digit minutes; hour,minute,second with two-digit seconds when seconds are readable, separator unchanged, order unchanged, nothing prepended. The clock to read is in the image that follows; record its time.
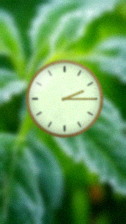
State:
2,15
